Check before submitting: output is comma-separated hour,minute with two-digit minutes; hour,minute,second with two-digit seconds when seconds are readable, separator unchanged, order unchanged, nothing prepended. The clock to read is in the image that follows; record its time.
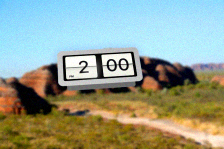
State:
2,00
